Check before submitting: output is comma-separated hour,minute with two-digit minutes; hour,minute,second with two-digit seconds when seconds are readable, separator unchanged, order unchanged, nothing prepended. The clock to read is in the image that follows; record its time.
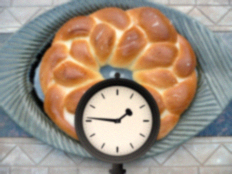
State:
1,46
